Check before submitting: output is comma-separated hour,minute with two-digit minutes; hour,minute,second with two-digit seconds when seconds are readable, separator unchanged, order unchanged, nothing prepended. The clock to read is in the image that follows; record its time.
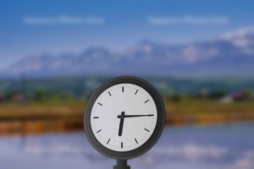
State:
6,15
